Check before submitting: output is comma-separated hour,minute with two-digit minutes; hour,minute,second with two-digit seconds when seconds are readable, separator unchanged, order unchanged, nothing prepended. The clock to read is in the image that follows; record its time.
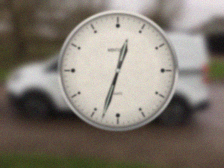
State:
12,33
